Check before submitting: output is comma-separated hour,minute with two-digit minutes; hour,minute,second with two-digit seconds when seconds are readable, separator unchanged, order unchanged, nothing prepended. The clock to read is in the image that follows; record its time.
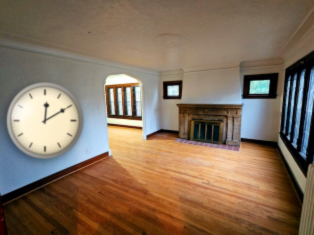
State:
12,10
